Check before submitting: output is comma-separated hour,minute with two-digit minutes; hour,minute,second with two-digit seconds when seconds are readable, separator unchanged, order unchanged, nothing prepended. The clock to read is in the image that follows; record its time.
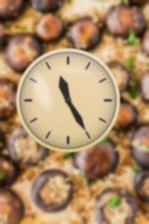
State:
11,25
